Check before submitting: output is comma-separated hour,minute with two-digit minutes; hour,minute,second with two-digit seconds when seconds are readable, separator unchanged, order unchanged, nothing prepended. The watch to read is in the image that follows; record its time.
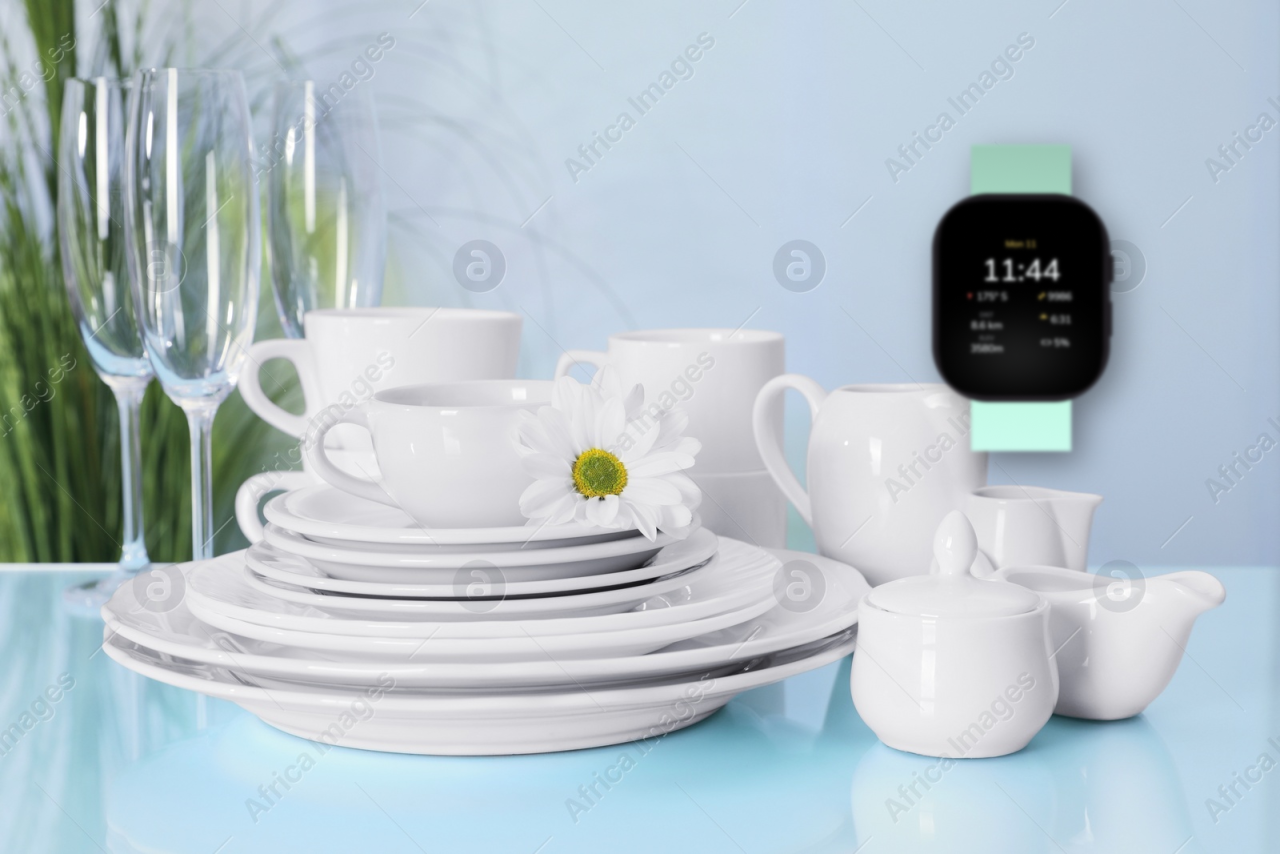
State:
11,44
